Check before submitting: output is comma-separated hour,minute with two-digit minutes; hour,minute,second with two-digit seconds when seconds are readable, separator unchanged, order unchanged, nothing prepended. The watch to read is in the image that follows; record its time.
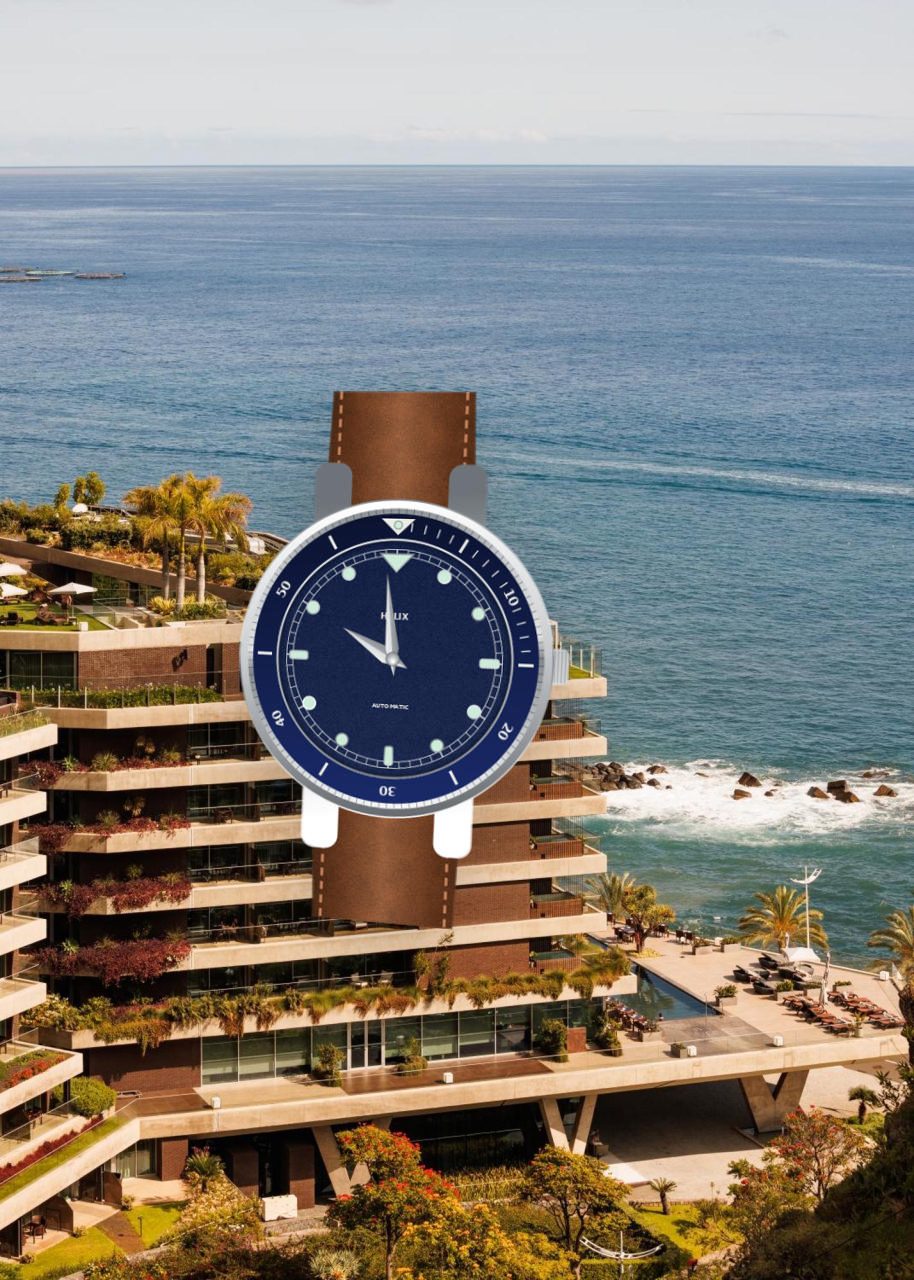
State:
9,59
